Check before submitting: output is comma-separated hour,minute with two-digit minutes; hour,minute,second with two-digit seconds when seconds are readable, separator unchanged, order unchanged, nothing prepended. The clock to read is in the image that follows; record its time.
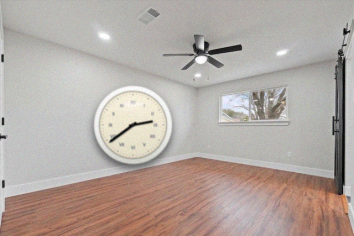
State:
2,39
